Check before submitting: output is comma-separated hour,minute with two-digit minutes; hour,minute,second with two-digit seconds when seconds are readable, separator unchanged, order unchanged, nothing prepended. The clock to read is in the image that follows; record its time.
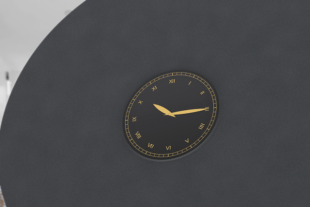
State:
10,15
